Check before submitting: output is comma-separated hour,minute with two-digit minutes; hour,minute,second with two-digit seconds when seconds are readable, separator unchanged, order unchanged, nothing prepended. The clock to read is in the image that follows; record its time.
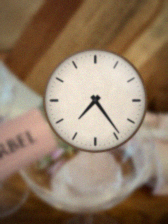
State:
7,24
